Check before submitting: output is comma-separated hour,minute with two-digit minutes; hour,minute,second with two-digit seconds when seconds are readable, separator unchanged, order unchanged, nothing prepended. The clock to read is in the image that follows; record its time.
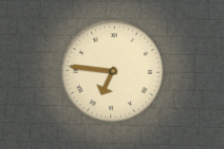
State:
6,46
